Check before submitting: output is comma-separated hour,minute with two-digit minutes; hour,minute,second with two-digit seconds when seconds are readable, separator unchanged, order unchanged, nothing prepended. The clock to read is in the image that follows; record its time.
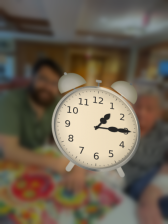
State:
1,15
